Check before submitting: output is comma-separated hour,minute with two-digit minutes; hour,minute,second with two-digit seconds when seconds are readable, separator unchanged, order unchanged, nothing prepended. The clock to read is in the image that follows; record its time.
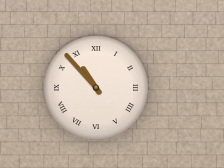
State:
10,53
